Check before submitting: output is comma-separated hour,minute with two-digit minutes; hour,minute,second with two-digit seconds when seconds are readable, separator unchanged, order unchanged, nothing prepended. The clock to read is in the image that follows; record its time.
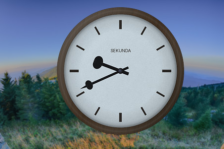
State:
9,41
